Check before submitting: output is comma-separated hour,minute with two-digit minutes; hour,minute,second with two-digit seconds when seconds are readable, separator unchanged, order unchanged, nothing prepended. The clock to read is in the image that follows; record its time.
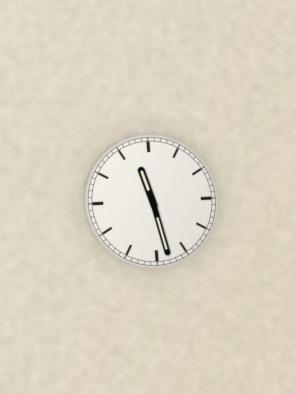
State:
11,28
